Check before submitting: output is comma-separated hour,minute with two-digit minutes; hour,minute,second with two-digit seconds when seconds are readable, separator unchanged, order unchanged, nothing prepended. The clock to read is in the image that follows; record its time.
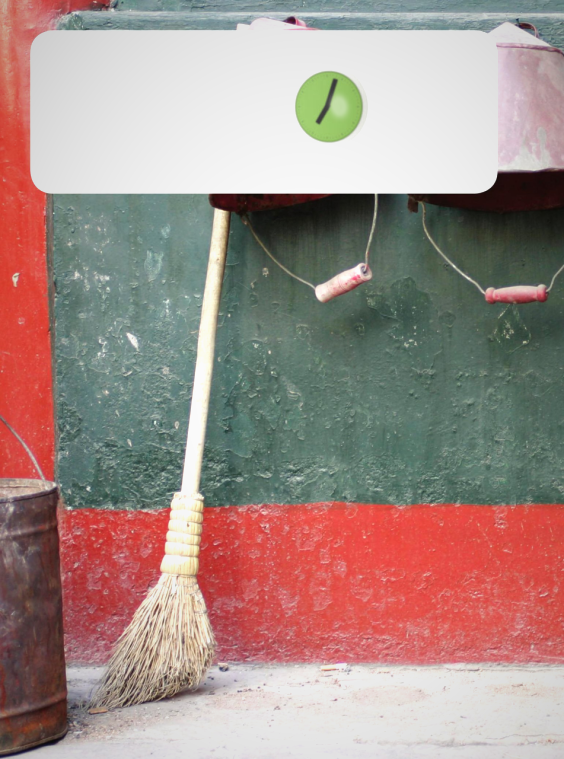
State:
7,03
